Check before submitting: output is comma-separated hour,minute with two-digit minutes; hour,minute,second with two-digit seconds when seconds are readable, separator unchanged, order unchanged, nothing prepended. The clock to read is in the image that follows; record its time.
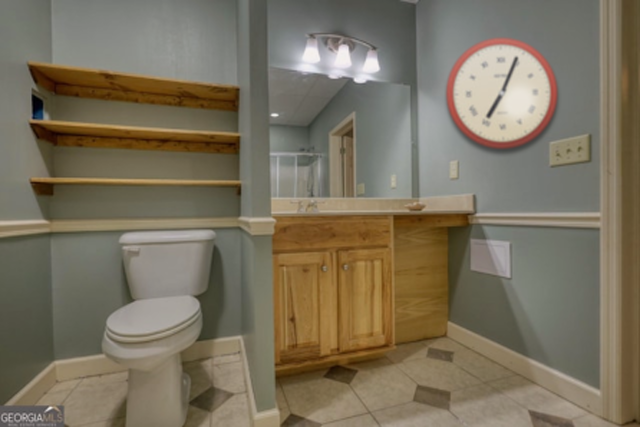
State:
7,04
